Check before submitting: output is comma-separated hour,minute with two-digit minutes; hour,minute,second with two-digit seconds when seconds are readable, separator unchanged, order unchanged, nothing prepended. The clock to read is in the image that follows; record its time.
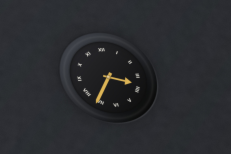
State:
3,36
